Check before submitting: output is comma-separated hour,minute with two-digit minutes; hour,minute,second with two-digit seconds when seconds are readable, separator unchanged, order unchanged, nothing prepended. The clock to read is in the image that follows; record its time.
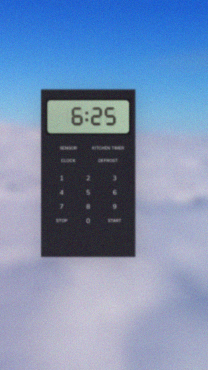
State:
6,25
